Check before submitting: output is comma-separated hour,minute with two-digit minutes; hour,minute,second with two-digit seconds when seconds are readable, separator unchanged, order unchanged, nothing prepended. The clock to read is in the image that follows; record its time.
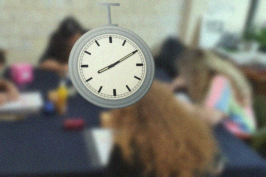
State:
8,10
